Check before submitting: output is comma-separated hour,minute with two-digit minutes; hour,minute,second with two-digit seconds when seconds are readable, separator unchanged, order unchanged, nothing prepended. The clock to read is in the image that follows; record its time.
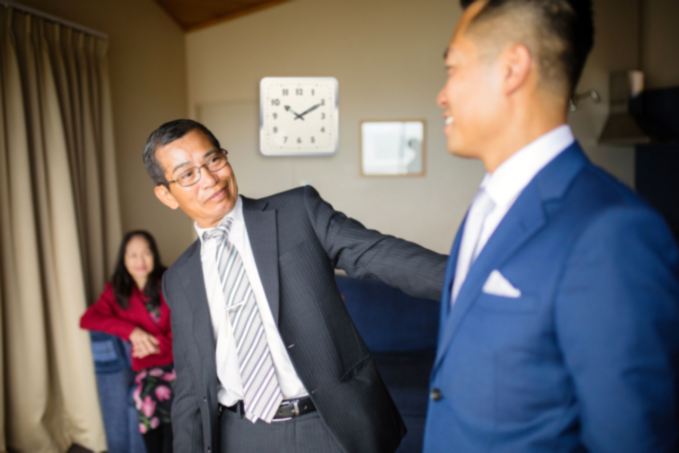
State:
10,10
